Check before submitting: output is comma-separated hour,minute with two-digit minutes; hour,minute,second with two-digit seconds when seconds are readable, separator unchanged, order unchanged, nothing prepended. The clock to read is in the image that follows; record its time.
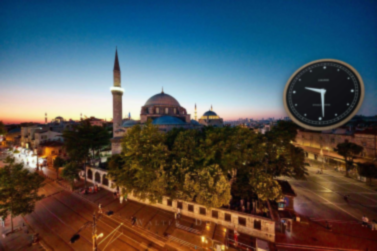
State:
9,29
